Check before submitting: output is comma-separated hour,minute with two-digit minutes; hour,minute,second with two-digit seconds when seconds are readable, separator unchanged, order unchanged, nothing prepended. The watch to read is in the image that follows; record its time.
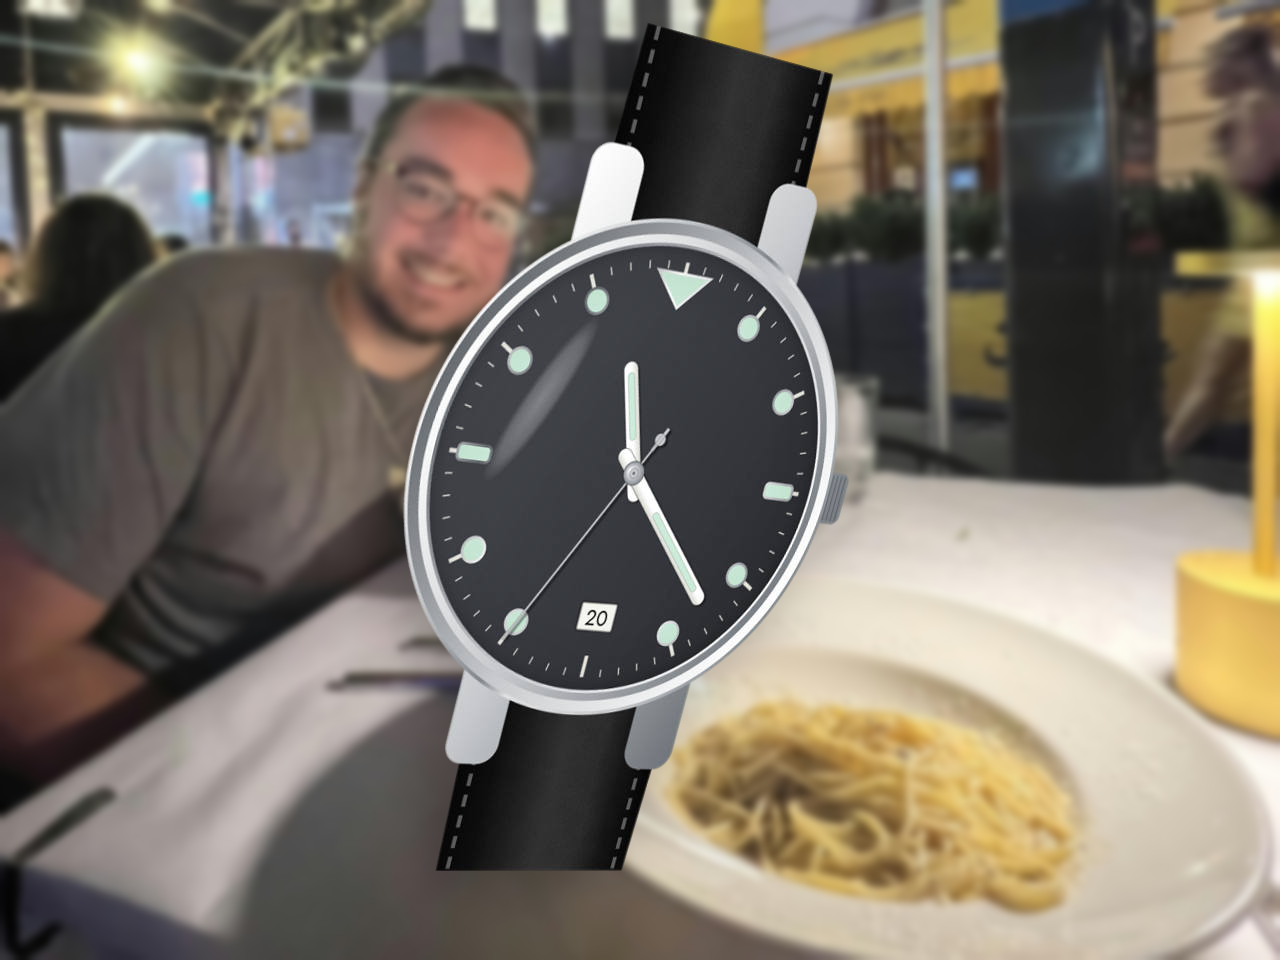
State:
11,22,35
